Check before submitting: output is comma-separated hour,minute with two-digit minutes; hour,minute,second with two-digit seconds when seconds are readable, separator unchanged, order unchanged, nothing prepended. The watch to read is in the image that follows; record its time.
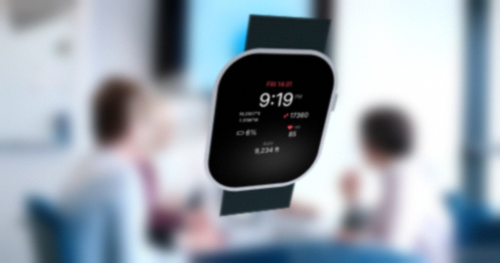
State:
9,19
